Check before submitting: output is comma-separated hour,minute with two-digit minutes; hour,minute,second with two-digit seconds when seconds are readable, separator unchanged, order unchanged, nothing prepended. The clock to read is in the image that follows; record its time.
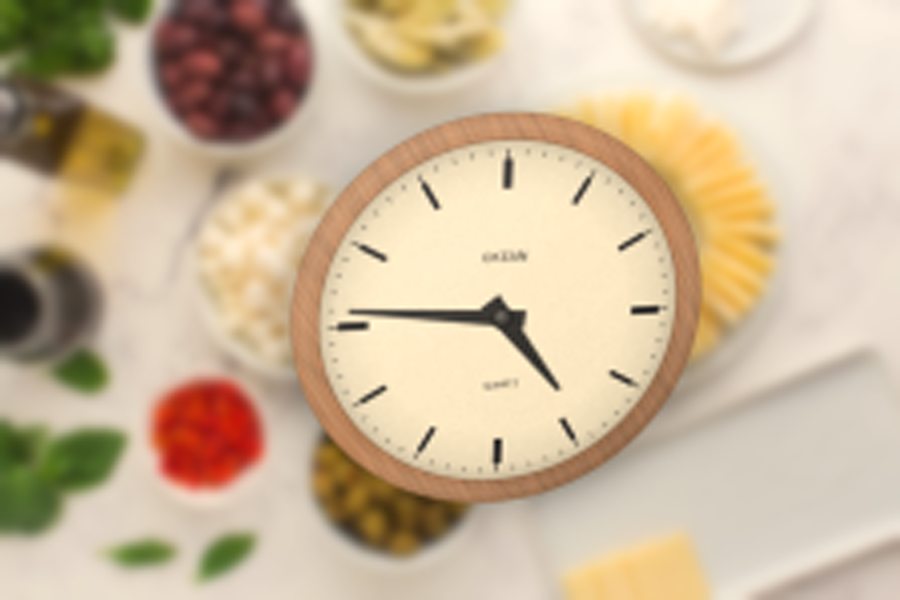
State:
4,46
